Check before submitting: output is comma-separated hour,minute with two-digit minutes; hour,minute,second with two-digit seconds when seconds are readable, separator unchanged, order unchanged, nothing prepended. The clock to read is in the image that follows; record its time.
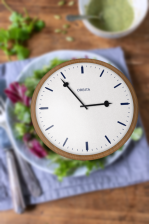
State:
2,54
